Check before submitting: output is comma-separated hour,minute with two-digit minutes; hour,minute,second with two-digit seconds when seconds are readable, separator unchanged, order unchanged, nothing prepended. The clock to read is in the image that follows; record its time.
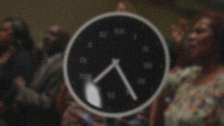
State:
7,24
